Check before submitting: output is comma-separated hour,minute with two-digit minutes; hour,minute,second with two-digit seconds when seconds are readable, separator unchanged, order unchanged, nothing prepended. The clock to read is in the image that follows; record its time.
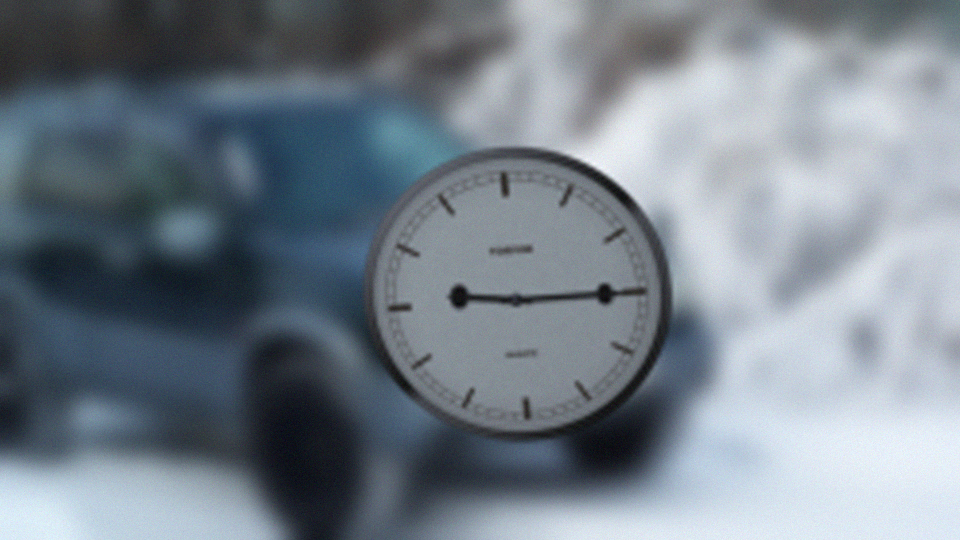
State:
9,15
